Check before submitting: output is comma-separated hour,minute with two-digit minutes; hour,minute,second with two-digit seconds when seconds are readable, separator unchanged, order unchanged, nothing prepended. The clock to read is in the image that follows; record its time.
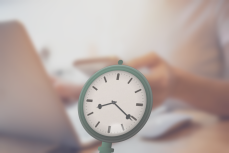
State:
8,21
